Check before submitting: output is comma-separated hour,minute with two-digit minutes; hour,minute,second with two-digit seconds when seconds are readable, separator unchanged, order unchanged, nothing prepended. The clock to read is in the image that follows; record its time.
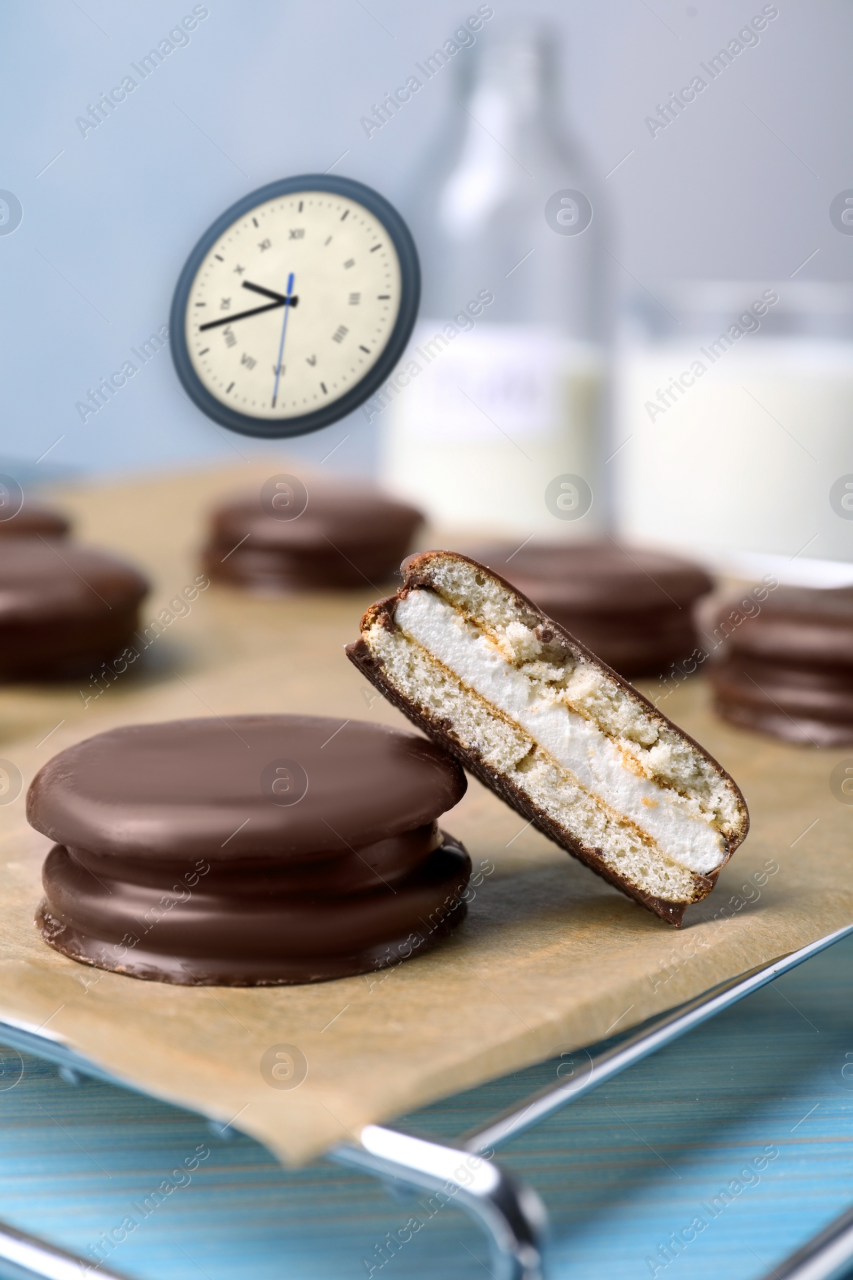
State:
9,42,30
